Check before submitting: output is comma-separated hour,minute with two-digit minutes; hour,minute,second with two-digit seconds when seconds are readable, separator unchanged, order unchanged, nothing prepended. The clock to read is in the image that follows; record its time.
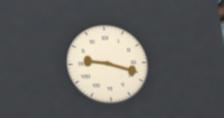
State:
9,18
